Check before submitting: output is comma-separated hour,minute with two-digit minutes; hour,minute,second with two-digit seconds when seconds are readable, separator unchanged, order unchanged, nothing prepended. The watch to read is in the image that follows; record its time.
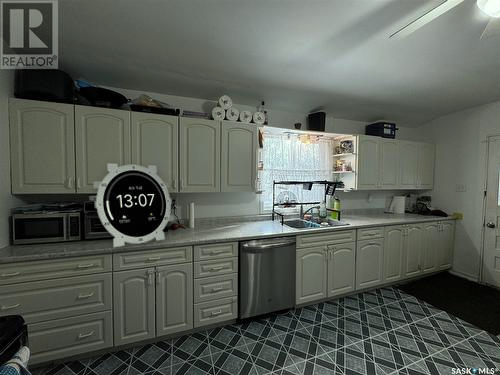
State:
13,07
